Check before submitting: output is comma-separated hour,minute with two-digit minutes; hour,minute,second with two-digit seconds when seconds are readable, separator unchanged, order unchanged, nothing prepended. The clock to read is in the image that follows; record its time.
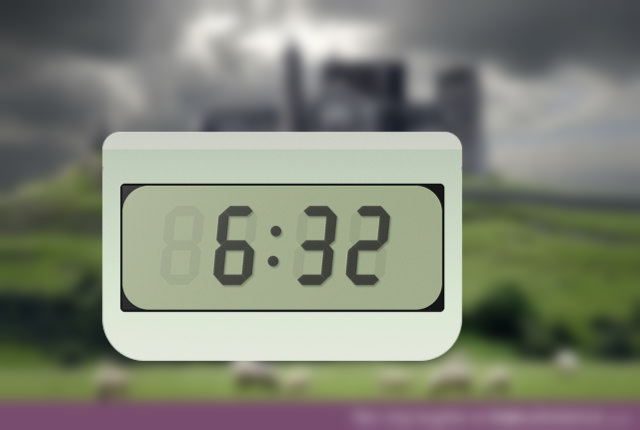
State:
6,32
